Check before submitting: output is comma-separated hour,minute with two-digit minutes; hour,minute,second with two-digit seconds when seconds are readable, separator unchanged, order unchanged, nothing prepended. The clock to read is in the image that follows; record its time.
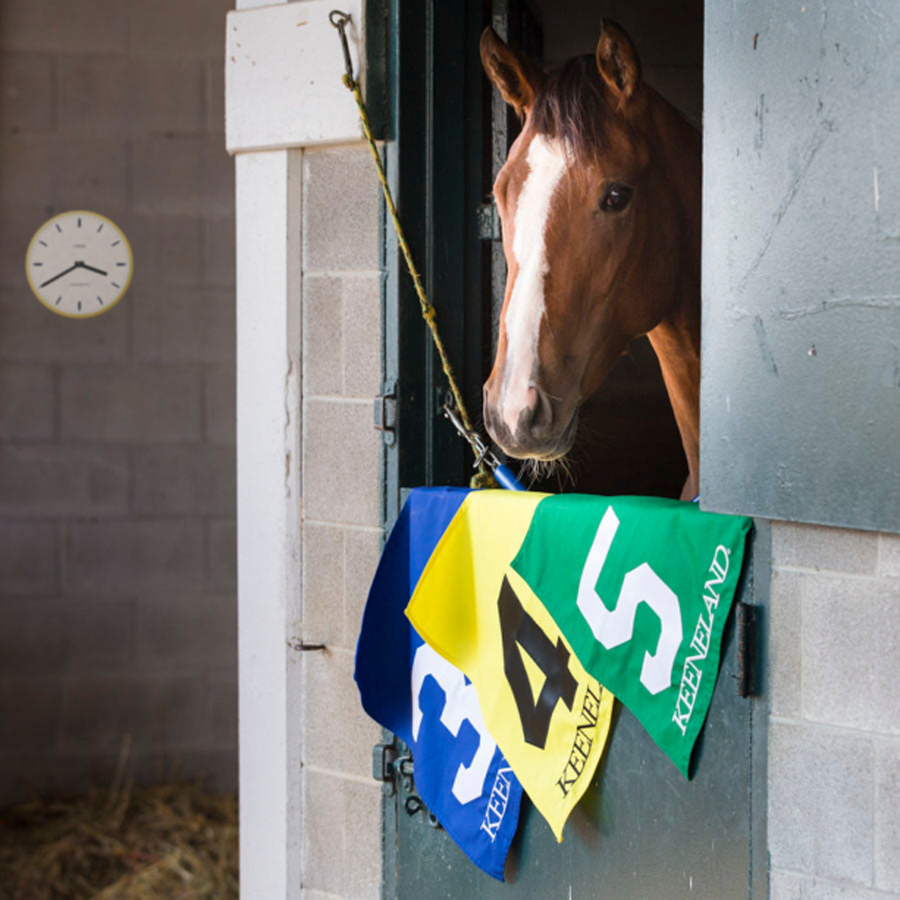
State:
3,40
